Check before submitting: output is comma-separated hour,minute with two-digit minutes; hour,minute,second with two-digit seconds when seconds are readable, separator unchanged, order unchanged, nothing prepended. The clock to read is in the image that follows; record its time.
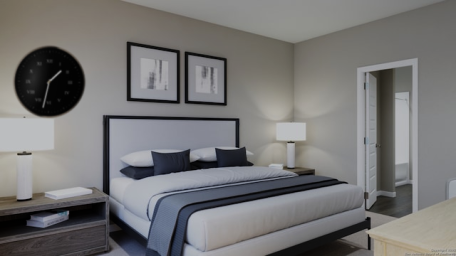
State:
1,32
